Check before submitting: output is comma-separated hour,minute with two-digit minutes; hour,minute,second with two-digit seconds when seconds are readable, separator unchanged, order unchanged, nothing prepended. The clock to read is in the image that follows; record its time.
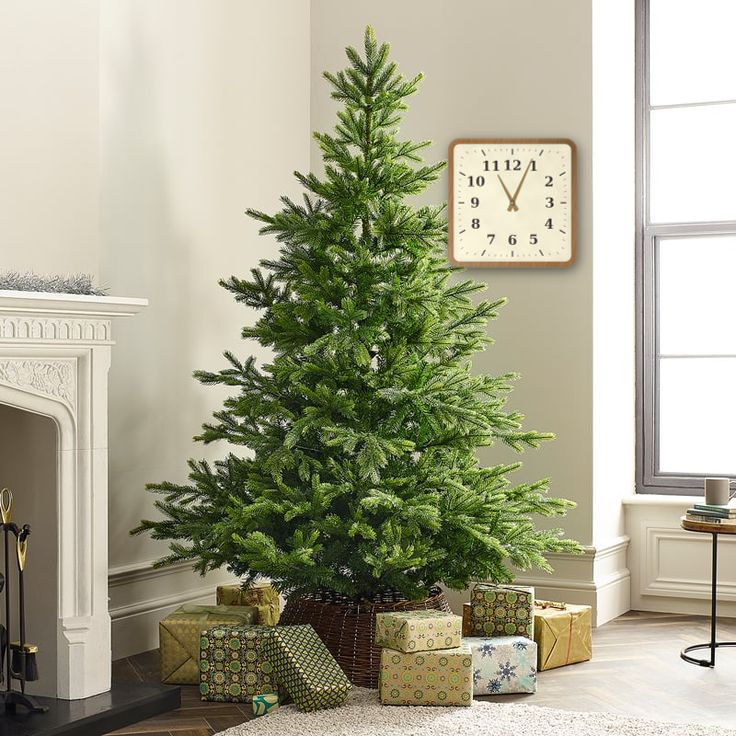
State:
11,04
